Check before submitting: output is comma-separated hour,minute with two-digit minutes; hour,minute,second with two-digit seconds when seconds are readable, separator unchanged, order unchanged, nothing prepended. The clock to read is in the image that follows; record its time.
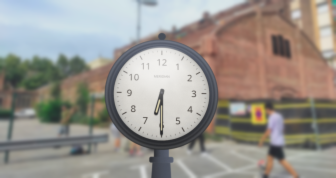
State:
6,30
